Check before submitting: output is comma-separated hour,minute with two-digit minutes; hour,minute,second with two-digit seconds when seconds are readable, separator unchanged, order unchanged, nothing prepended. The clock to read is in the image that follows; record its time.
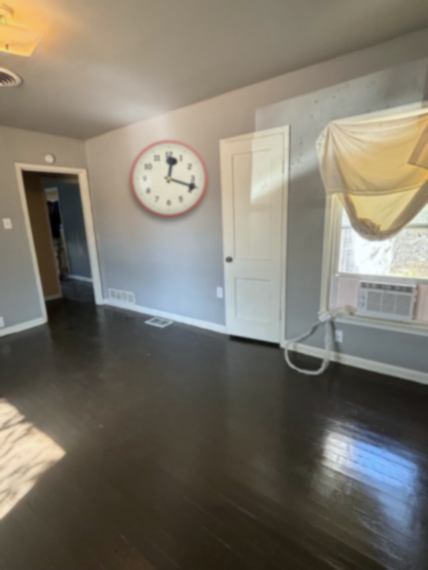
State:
12,18
